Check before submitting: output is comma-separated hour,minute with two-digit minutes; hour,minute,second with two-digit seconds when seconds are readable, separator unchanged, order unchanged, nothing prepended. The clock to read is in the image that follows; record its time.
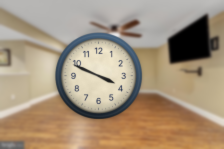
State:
3,49
